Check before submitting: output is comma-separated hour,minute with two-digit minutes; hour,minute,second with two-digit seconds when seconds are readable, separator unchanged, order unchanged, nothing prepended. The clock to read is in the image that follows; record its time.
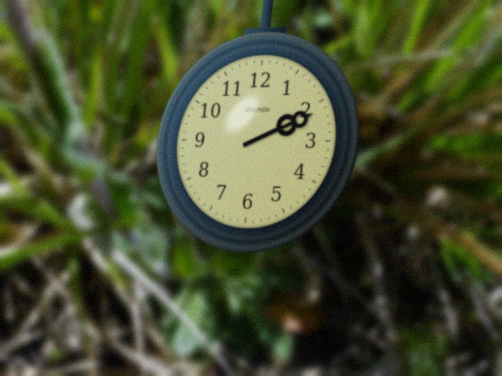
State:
2,11
